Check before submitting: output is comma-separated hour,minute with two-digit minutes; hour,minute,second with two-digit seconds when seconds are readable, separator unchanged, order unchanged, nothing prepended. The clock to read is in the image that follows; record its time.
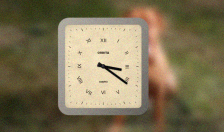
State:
3,21
